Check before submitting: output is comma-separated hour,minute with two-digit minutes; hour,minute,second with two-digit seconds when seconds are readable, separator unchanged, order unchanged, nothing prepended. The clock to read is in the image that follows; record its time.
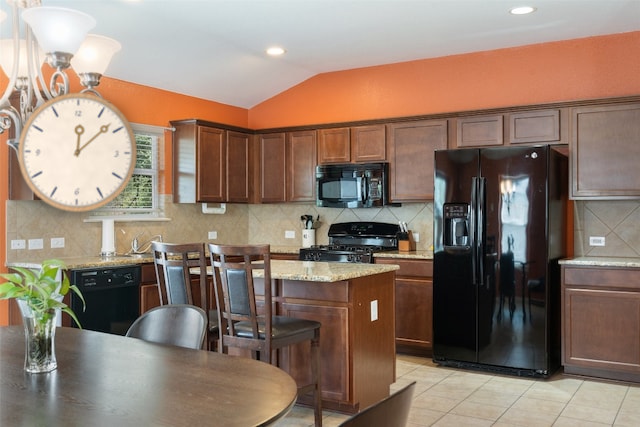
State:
12,08
